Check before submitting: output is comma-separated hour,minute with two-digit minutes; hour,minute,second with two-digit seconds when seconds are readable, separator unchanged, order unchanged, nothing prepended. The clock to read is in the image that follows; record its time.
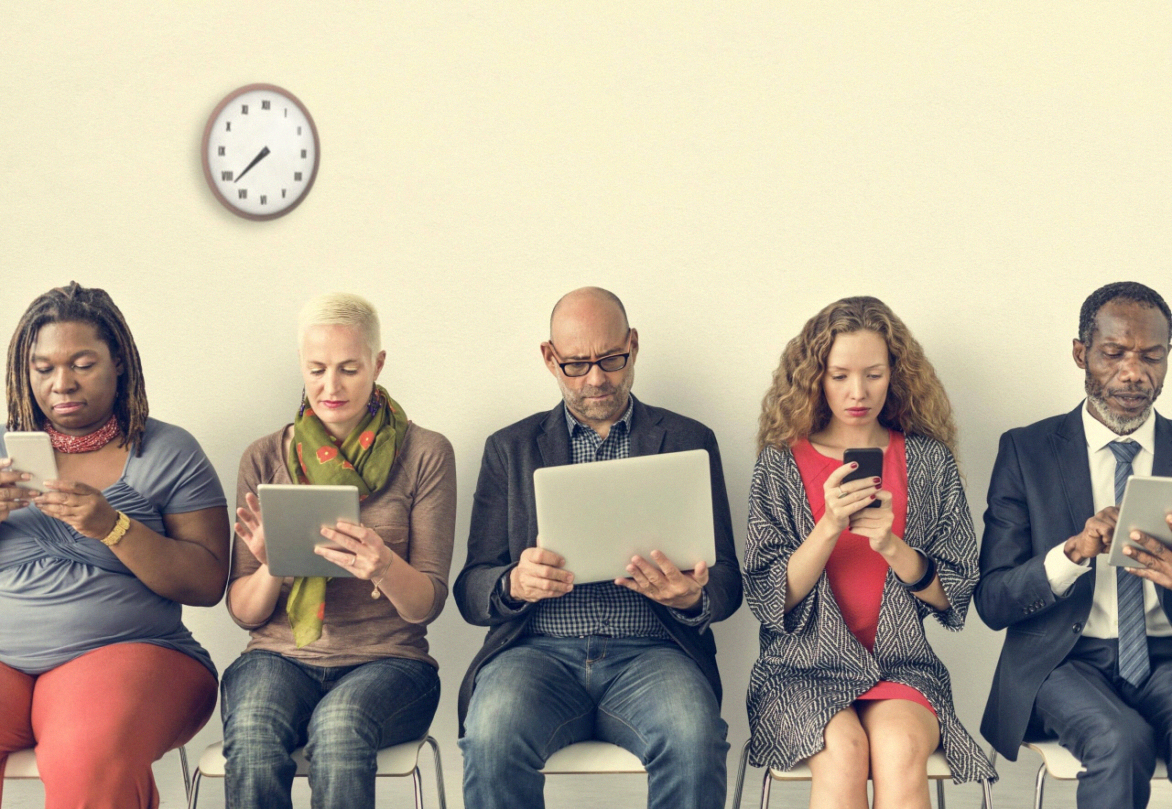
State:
7,38
